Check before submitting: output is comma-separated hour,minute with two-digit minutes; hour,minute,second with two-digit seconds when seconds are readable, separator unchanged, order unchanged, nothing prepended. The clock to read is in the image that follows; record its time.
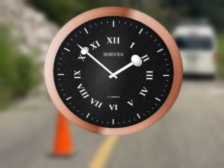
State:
1,52
